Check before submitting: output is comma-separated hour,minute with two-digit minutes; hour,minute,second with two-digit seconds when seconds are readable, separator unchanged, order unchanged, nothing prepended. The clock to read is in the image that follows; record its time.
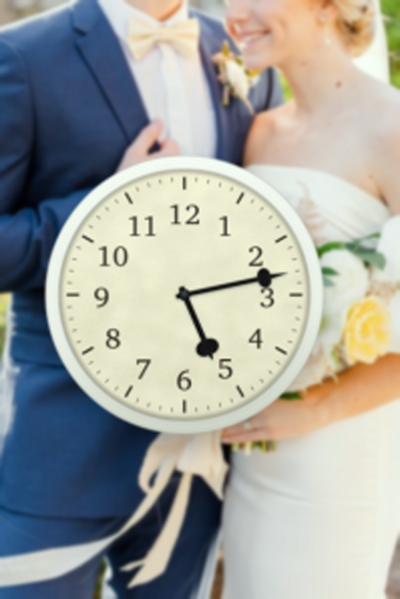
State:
5,13
